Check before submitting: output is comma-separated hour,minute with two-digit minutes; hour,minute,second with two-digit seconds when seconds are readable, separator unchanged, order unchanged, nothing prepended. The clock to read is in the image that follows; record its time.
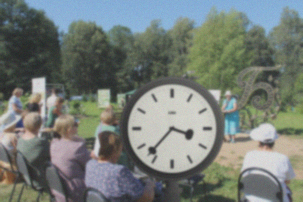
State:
3,37
